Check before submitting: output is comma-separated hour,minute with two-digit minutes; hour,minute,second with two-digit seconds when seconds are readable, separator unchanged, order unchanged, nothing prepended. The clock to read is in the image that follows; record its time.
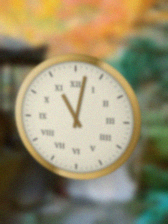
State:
11,02
